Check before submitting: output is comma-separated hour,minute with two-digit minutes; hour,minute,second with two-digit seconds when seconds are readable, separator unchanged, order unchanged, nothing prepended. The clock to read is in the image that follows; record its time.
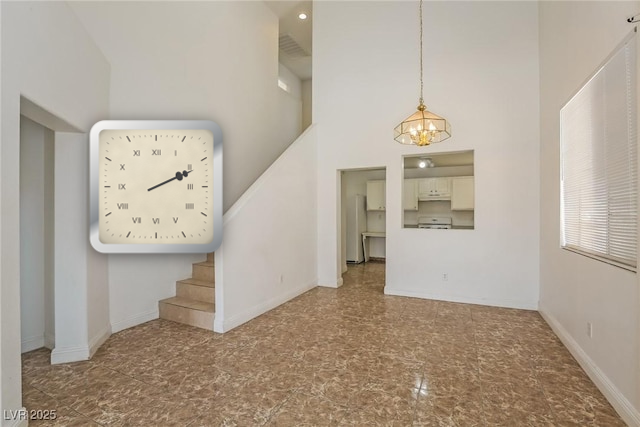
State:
2,11
